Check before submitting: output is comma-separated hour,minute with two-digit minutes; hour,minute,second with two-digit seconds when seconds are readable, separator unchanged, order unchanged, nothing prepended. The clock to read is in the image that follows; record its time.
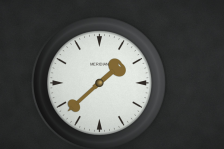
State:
1,38
